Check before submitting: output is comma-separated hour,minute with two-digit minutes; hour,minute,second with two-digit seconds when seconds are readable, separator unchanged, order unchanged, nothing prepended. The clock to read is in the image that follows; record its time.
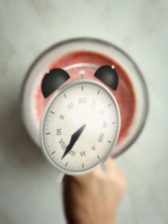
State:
7,37
